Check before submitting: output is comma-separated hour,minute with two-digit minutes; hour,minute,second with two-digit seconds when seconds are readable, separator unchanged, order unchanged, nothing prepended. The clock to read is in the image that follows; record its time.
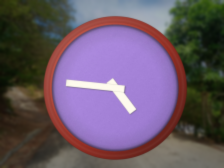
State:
4,46
